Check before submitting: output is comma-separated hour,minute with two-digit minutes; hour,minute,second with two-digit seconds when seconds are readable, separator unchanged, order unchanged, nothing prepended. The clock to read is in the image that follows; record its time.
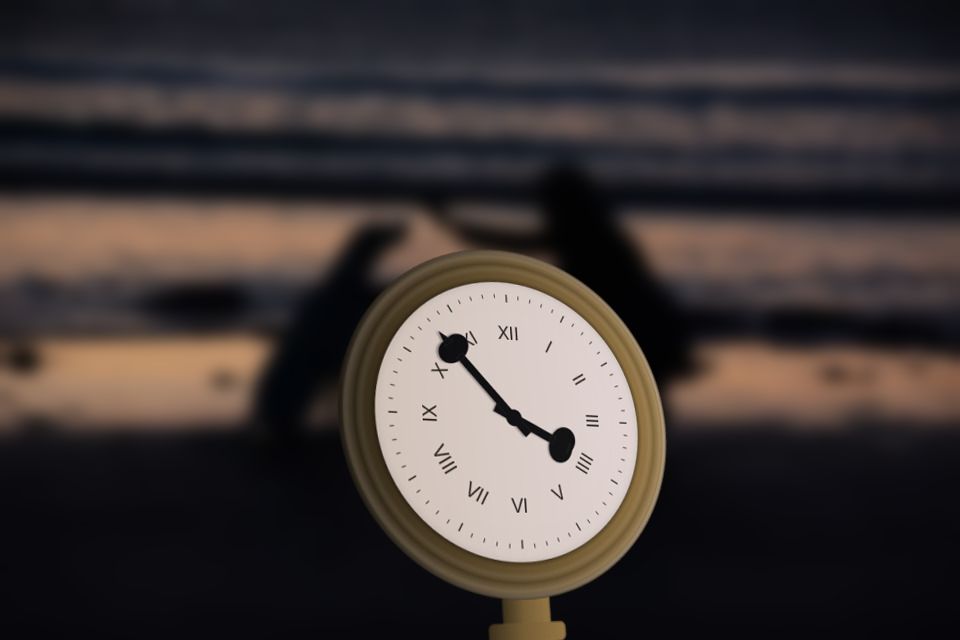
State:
3,53
